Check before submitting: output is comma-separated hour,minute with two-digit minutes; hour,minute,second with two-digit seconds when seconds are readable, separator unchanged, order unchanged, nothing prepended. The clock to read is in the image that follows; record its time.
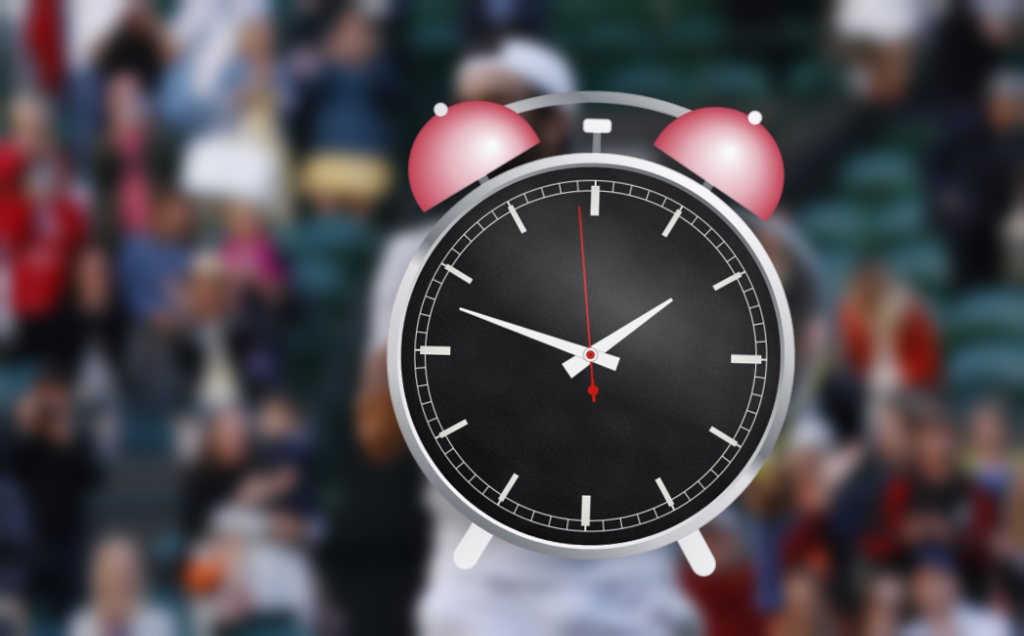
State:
1,47,59
